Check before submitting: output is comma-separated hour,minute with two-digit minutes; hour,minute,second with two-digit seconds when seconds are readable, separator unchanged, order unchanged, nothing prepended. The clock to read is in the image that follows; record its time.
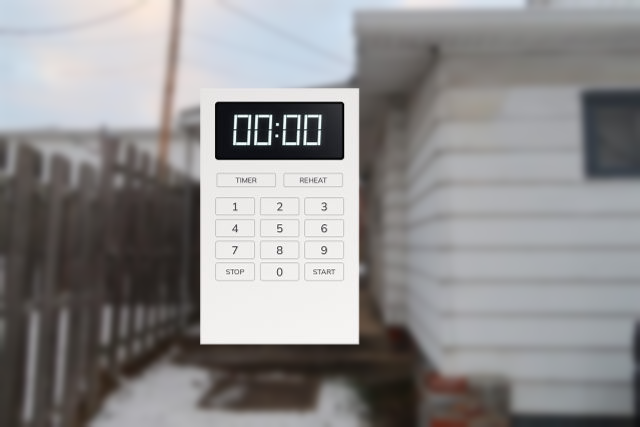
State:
0,00
